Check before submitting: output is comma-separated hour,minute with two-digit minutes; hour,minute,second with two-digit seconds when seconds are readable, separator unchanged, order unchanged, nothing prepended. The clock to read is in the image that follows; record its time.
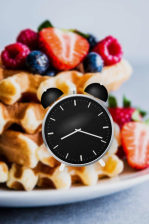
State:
8,19
